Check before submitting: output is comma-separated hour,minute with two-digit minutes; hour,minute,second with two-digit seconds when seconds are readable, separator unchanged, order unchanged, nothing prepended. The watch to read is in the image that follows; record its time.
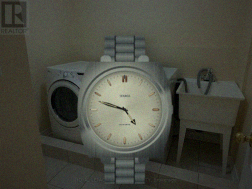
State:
4,48
